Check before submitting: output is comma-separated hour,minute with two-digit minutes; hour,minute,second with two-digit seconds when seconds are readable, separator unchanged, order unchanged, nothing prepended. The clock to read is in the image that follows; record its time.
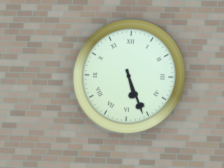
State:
5,26
